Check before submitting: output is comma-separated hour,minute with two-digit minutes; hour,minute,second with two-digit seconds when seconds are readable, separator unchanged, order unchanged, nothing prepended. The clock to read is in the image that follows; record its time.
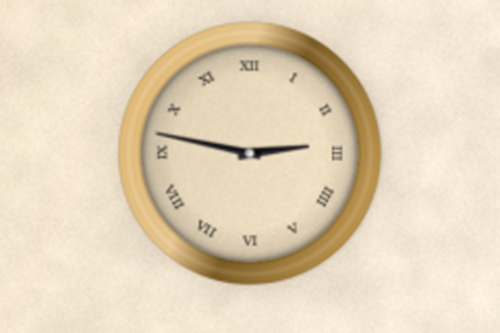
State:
2,47
